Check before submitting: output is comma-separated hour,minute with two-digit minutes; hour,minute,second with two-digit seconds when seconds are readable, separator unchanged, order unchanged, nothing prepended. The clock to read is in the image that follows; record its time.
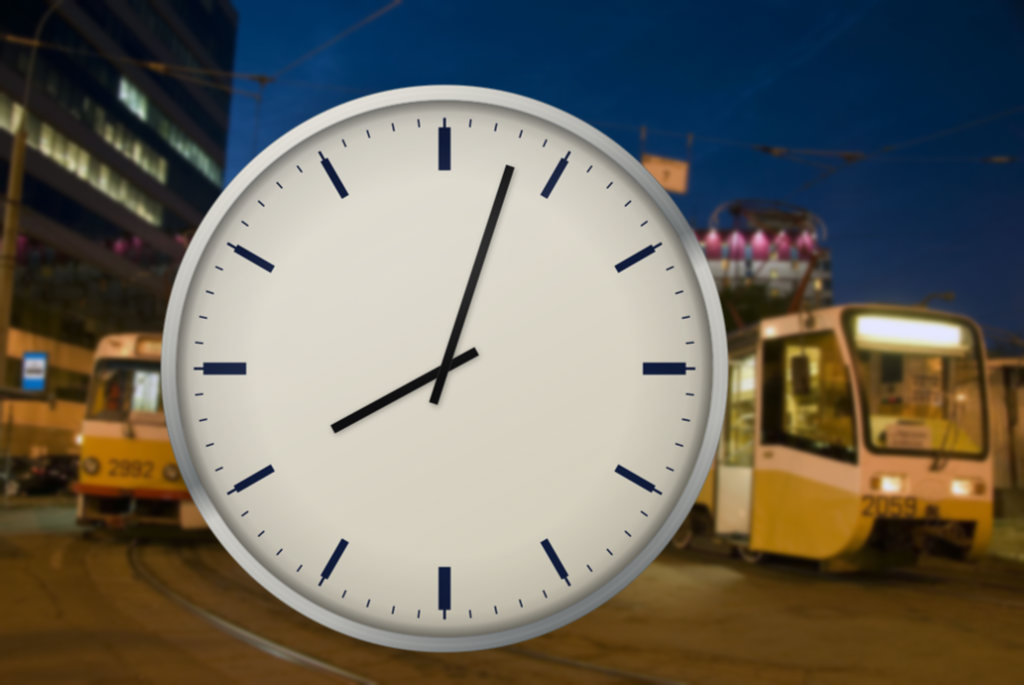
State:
8,03
